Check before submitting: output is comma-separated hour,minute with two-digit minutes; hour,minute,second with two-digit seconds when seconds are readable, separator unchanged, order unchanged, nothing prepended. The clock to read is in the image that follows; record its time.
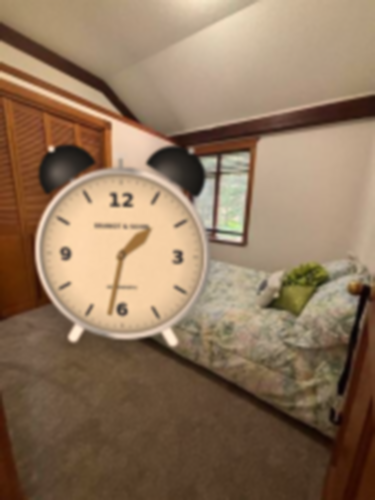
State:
1,32
